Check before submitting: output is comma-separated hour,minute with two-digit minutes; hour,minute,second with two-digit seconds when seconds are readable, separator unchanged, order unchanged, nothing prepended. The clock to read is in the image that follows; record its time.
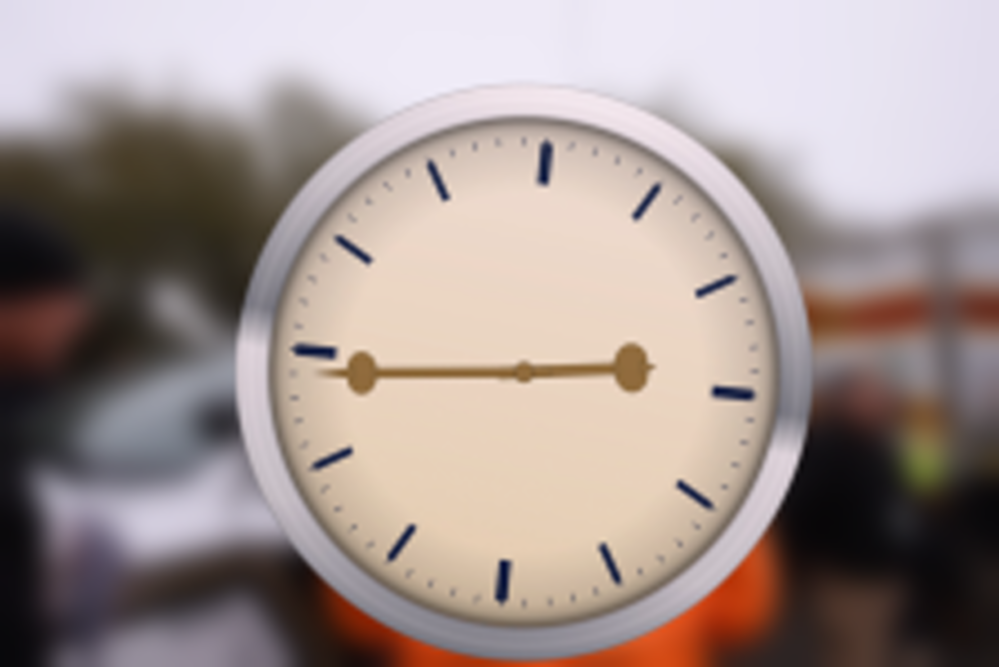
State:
2,44
